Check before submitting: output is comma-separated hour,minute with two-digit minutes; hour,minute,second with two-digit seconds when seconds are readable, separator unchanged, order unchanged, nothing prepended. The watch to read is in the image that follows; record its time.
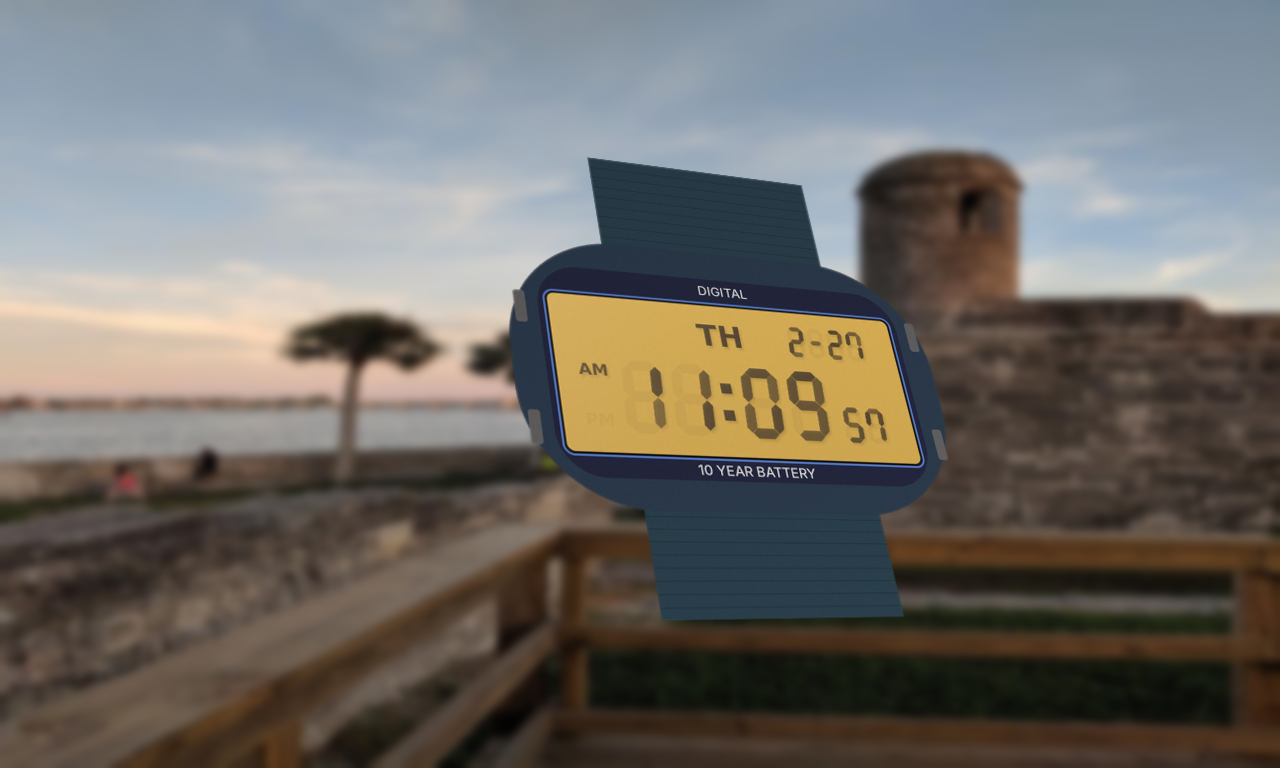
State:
11,09,57
